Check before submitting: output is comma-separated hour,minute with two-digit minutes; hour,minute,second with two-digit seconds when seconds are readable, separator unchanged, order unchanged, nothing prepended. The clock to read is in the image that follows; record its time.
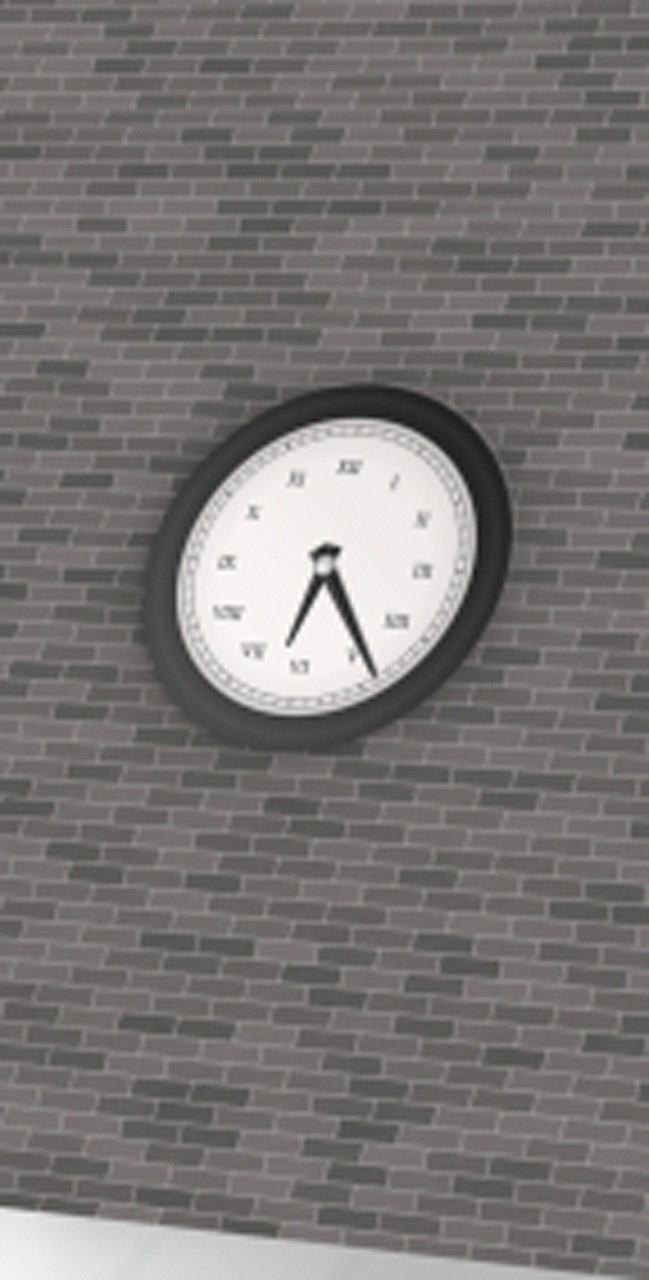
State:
6,24
